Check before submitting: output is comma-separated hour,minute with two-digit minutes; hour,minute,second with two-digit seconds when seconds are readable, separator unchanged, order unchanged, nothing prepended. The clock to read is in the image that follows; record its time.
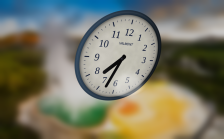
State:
7,33
